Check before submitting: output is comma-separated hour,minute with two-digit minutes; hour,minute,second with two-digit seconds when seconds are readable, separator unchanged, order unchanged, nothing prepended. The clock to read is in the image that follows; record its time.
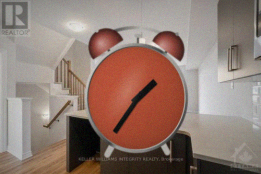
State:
1,36
